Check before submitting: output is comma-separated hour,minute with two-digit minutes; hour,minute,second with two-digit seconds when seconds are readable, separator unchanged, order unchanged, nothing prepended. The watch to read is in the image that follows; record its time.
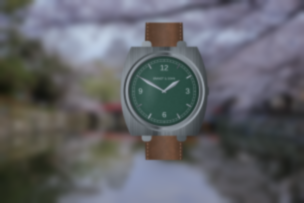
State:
1,50
